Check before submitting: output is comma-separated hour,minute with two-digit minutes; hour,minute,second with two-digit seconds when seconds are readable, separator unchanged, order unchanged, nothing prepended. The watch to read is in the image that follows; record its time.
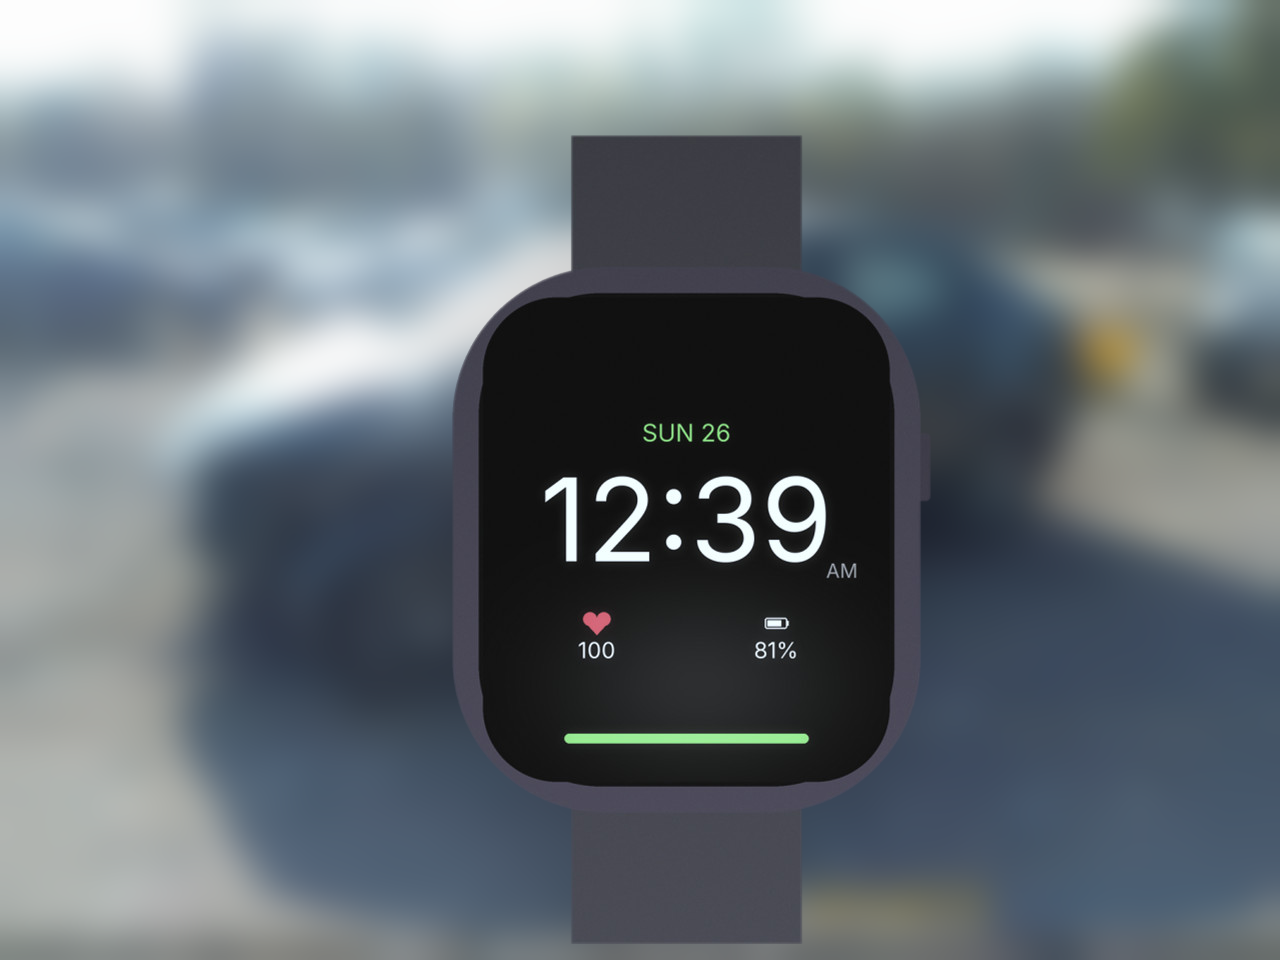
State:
12,39
